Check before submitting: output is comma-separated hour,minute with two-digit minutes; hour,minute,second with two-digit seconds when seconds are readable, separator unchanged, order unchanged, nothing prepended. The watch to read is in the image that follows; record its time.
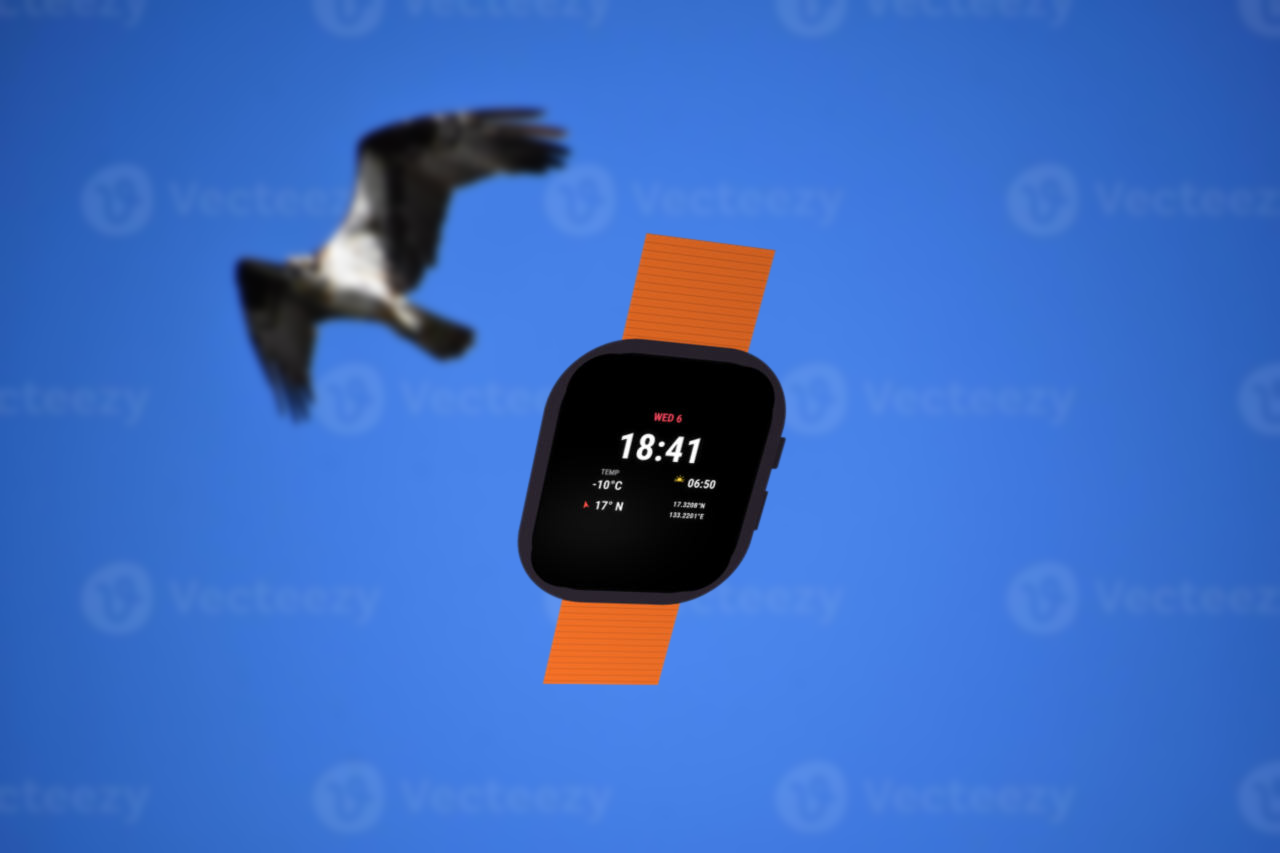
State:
18,41
